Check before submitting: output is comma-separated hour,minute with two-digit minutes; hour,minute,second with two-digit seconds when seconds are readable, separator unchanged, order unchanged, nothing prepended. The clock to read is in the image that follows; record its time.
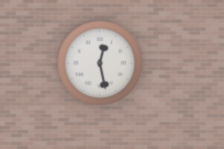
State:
12,28
